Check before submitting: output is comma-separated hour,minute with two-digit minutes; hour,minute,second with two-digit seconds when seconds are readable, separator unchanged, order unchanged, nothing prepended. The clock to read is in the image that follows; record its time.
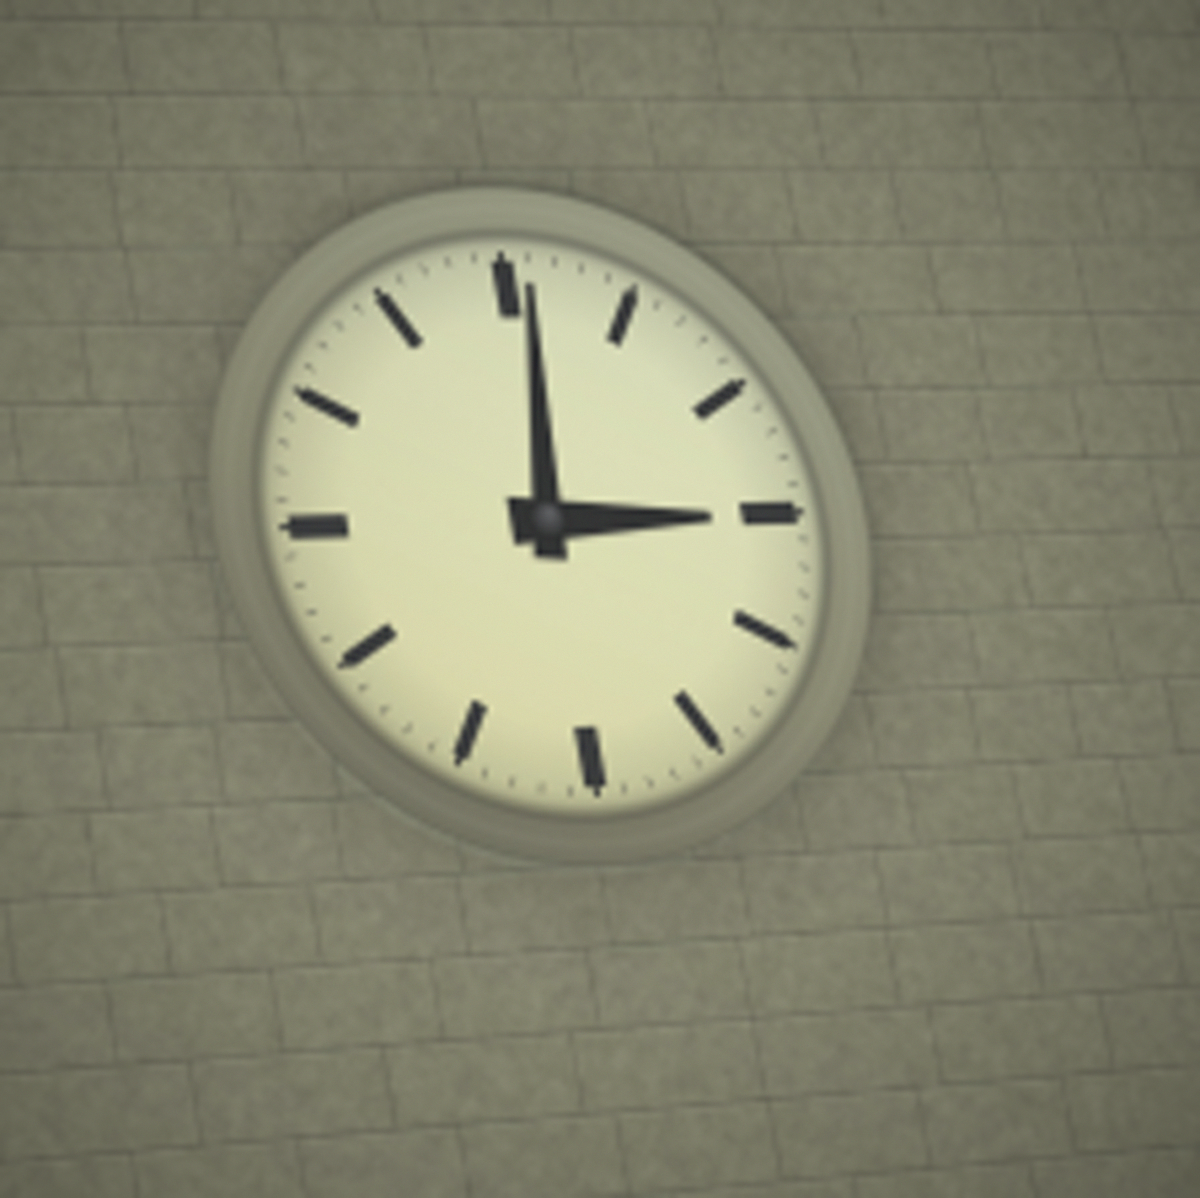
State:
3,01
